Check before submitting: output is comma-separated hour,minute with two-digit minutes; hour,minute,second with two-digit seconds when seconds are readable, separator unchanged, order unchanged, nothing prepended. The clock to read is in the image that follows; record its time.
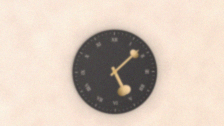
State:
5,08
